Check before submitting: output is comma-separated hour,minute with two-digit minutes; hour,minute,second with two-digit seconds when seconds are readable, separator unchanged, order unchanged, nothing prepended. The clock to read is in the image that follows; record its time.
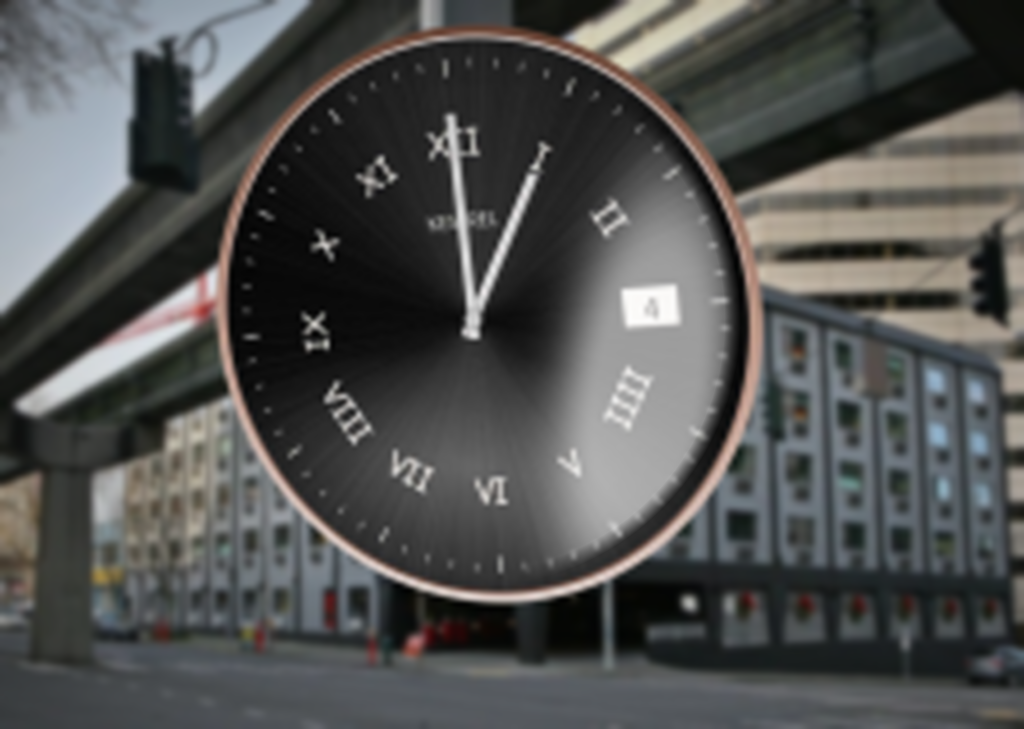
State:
1,00
